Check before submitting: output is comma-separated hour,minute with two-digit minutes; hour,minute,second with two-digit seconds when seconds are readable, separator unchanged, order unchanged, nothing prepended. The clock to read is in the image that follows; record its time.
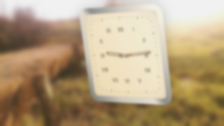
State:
9,14
